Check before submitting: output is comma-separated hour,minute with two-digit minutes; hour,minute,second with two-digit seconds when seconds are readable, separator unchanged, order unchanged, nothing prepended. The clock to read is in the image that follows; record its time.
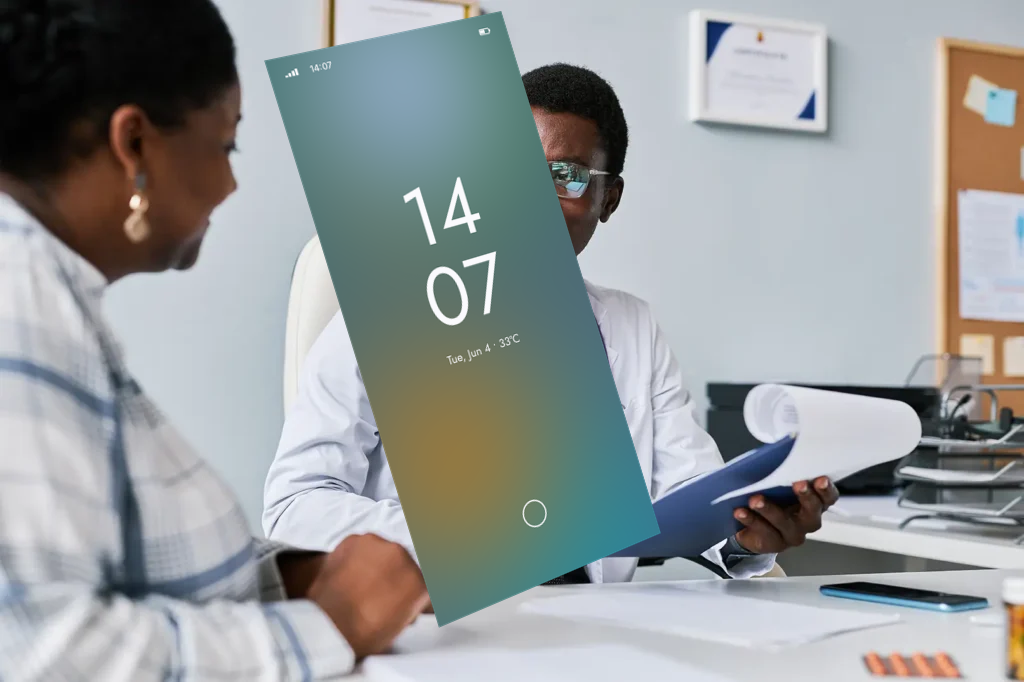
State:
14,07
